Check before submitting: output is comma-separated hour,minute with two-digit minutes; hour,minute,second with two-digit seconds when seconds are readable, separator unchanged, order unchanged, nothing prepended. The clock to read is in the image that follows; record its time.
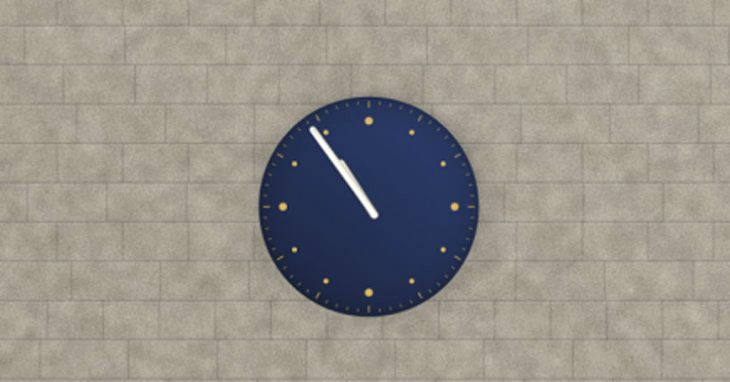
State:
10,54
